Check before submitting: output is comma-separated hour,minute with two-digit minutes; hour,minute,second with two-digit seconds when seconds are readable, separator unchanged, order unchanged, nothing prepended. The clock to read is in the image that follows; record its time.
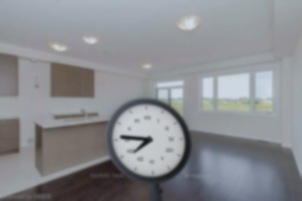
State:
7,46
